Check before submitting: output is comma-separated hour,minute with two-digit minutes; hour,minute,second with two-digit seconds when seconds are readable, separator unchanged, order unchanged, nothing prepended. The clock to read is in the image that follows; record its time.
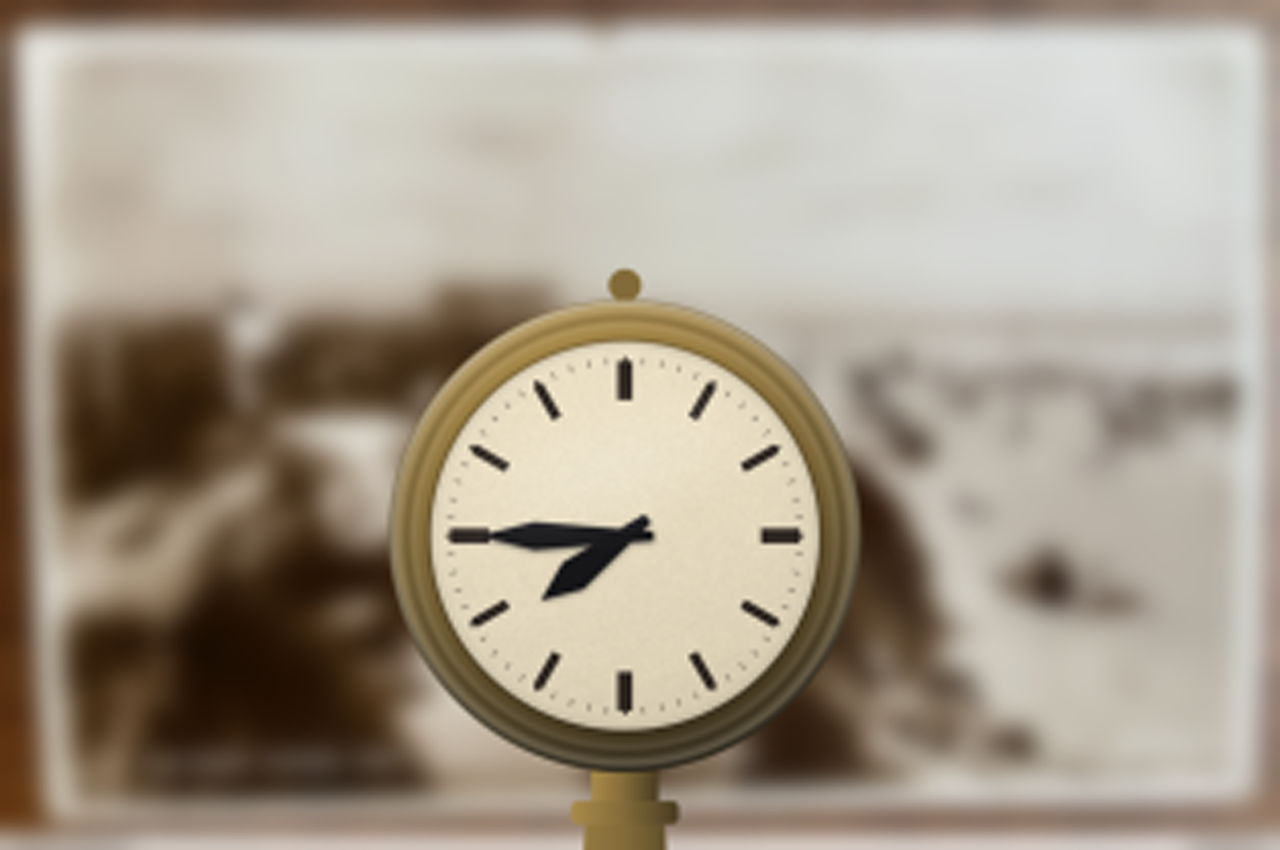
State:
7,45
